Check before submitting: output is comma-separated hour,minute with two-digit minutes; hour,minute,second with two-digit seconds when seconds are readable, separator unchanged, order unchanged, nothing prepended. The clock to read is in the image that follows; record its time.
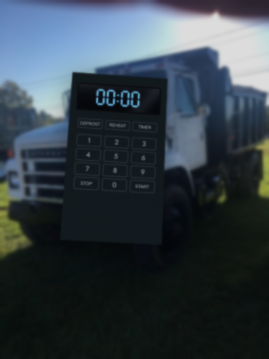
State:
0,00
